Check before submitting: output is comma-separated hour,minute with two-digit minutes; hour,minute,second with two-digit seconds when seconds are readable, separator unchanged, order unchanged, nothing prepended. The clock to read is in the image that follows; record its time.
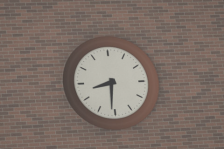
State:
8,31
